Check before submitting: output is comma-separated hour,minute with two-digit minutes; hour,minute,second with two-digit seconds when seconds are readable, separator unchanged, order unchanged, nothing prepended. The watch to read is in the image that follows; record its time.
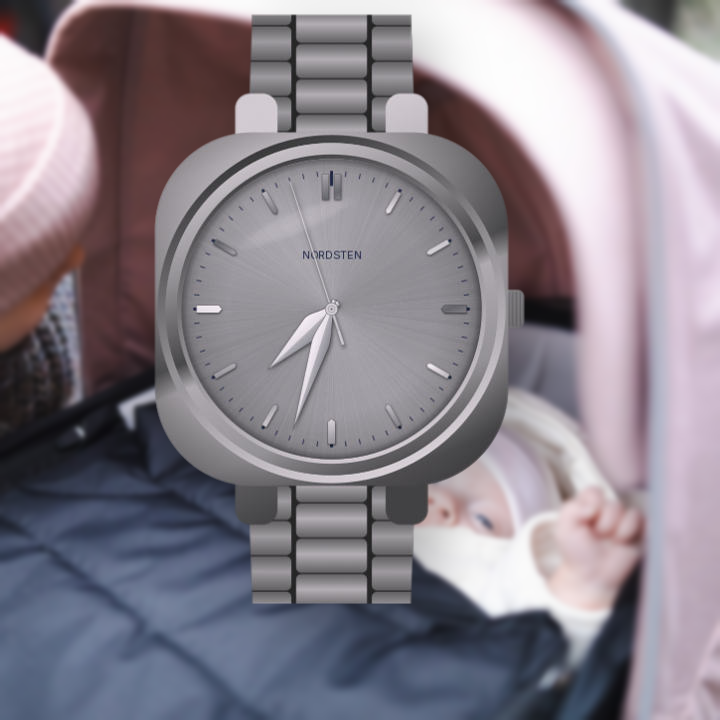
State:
7,32,57
